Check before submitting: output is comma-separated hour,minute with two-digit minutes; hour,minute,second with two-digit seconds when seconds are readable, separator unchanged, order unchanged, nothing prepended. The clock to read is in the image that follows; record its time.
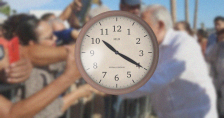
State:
10,20
